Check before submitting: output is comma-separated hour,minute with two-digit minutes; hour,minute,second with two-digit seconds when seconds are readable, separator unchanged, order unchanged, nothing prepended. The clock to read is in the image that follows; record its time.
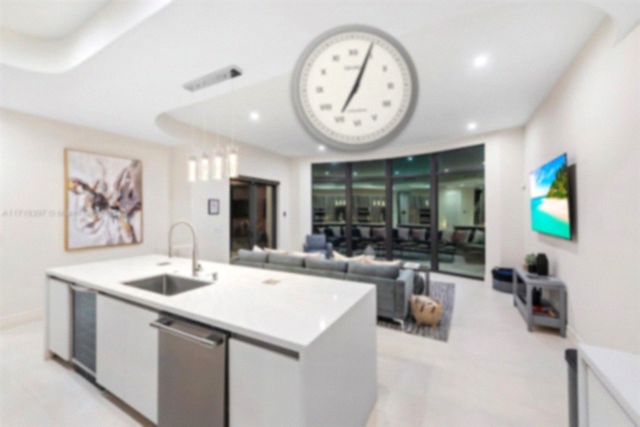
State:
7,04
